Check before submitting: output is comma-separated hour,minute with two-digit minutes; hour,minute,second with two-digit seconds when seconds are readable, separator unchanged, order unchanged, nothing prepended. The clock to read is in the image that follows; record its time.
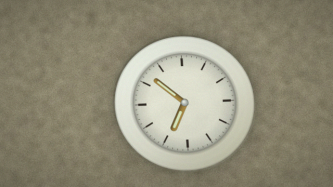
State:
6,52
